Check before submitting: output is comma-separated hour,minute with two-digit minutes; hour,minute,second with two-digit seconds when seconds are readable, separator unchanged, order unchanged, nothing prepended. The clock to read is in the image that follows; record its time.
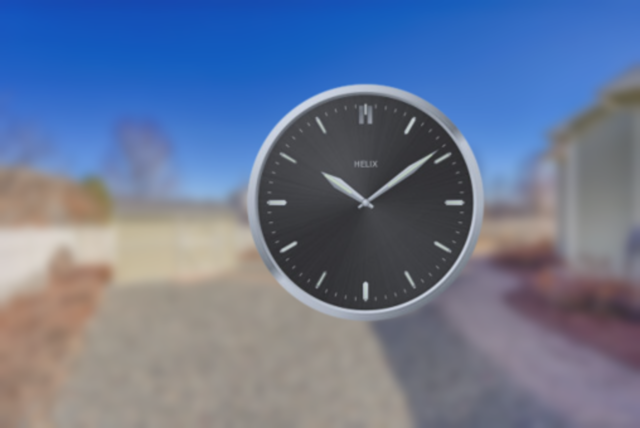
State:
10,09
